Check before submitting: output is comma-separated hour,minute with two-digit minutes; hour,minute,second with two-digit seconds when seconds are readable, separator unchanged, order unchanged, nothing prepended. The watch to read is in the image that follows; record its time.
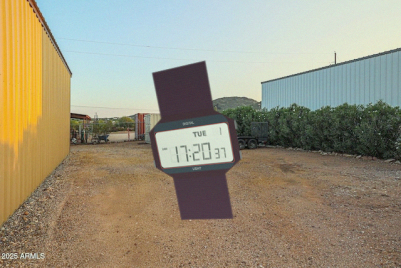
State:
17,20,37
